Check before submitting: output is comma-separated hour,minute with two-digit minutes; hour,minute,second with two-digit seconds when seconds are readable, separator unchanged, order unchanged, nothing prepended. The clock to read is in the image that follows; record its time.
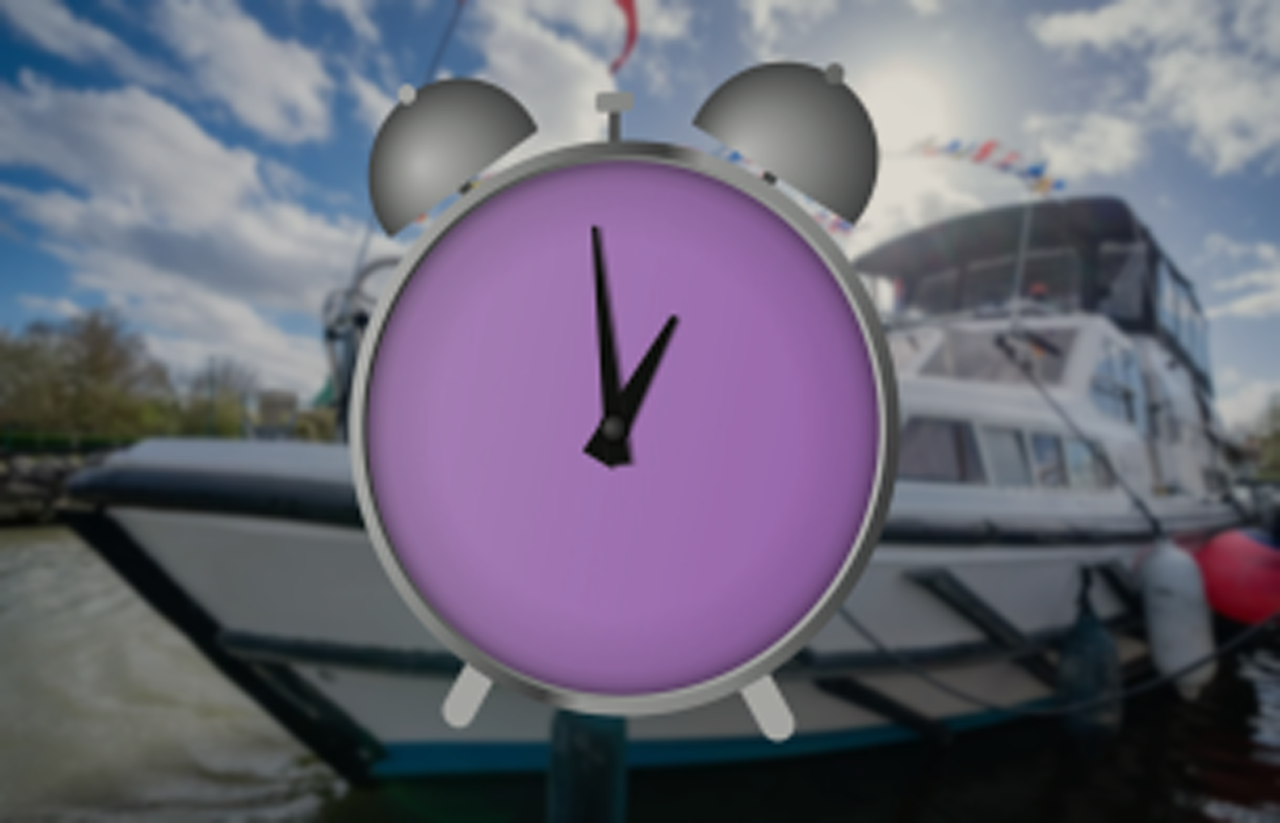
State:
12,59
